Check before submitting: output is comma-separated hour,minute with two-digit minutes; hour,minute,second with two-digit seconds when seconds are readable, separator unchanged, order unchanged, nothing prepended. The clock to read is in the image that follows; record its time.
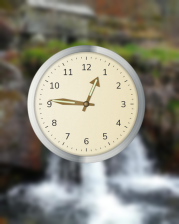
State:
12,46
